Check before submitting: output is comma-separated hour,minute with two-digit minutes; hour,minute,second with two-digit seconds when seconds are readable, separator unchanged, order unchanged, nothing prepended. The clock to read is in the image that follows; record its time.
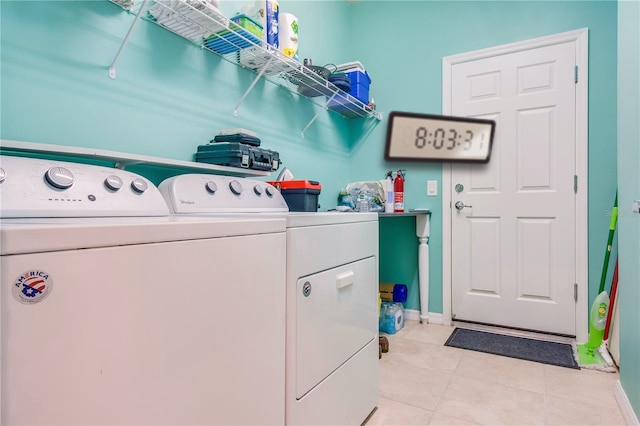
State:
8,03,31
